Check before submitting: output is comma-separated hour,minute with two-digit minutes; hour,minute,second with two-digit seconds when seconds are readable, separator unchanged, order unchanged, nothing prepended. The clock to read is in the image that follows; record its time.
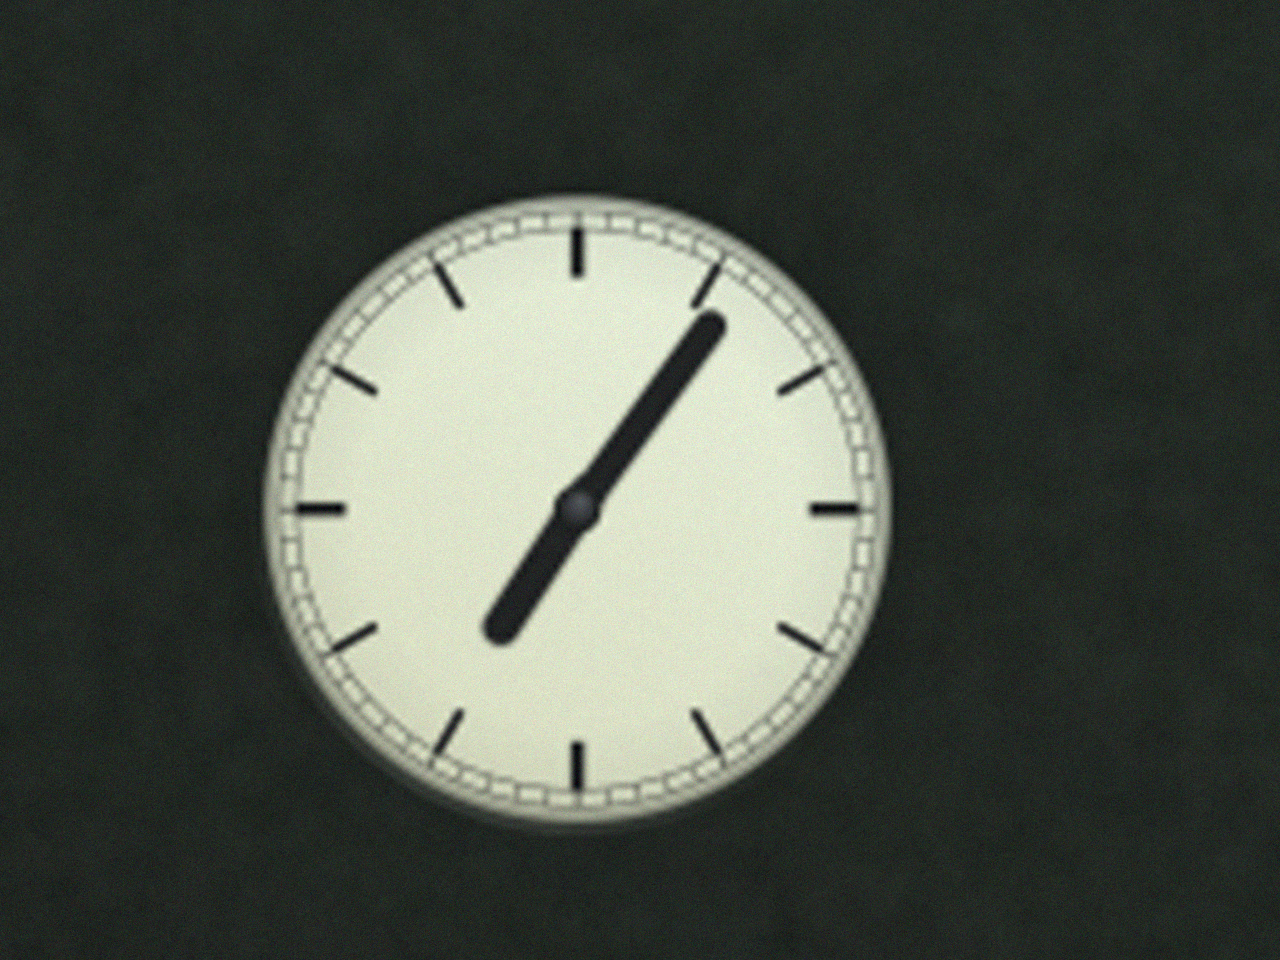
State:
7,06
